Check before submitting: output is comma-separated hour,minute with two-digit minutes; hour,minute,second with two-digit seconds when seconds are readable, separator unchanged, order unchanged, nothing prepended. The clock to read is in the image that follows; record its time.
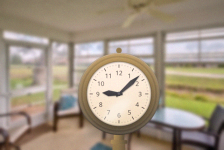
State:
9,08
